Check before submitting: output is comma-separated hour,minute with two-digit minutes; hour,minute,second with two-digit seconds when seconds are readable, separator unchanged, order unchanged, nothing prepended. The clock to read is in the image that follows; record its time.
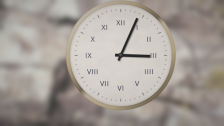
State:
3,04
